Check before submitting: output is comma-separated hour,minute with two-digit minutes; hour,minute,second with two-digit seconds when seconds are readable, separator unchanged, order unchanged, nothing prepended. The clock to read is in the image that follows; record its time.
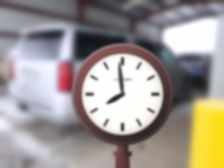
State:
7,59
